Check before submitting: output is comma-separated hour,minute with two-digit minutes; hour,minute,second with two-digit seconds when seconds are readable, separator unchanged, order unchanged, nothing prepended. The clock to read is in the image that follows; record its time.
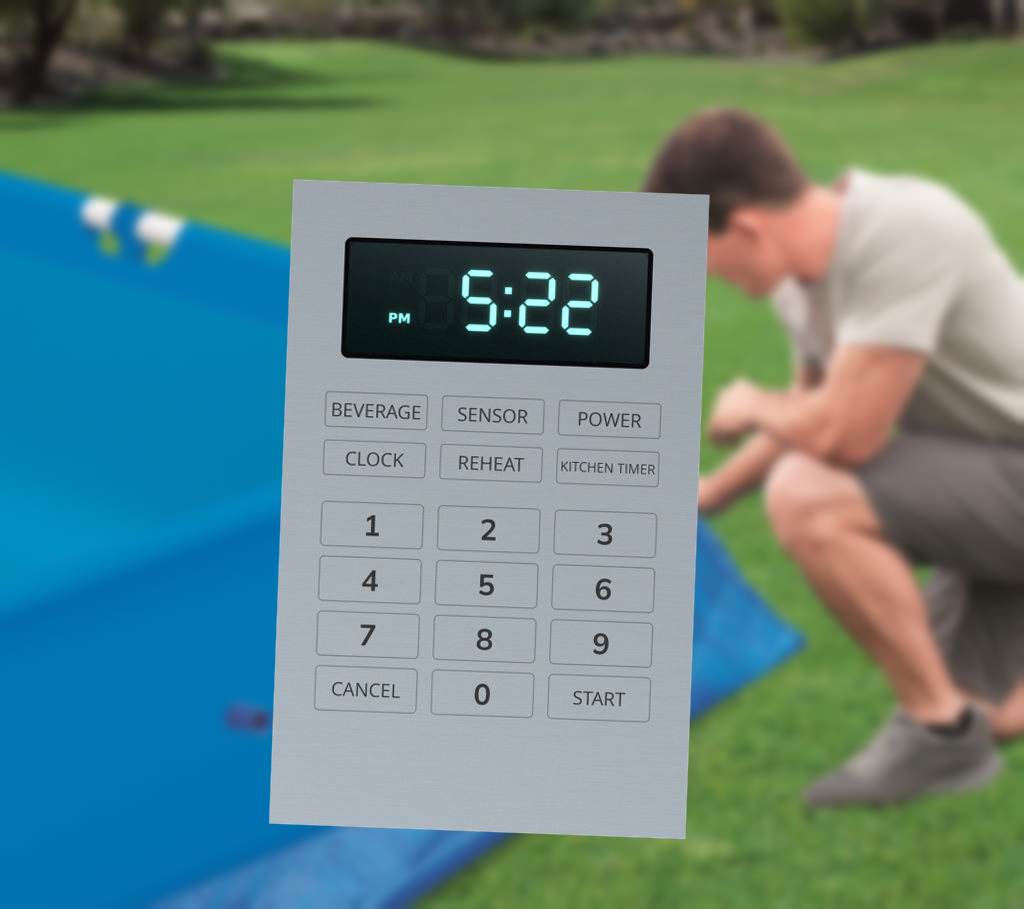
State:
5,22
